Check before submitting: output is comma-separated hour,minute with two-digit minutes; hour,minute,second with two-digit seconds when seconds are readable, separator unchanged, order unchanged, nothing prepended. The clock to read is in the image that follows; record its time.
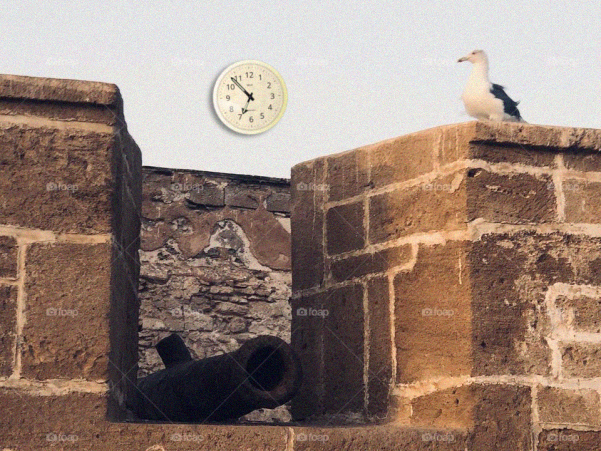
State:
6,53
